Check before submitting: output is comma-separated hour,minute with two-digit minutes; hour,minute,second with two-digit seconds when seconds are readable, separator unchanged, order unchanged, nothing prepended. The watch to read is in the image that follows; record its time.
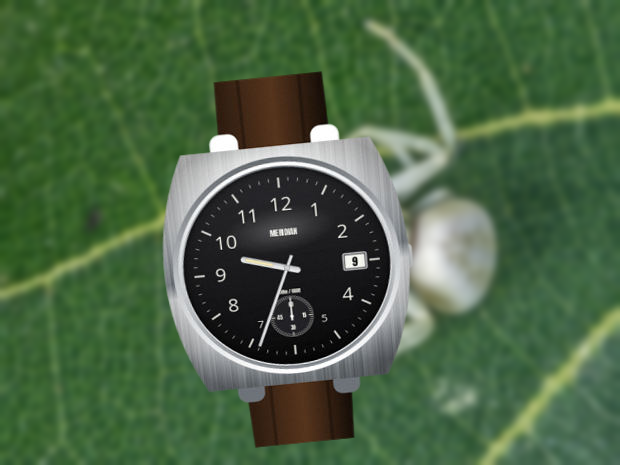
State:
9,34
